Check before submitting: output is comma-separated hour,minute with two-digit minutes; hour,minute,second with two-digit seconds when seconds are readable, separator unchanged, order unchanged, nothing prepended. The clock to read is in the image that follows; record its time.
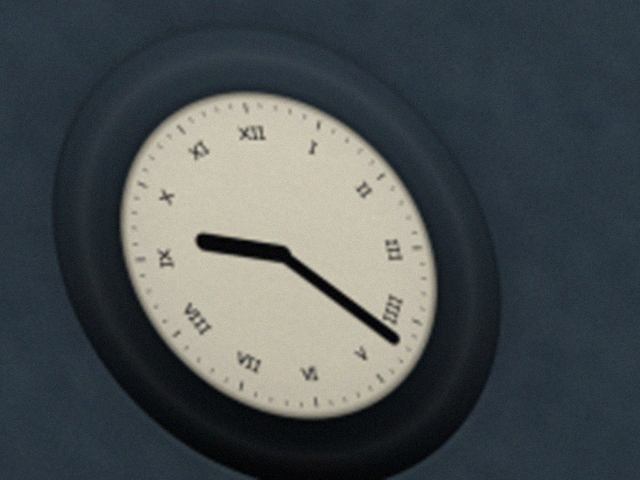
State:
9,22
